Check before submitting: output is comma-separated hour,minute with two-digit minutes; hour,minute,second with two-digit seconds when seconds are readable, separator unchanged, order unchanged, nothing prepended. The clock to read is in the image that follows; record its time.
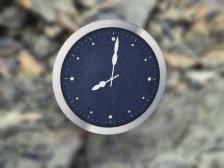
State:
8,01
